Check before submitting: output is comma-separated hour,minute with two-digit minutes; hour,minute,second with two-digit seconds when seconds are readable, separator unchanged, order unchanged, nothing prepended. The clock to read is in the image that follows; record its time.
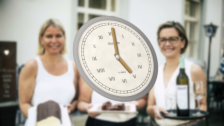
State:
5,01
